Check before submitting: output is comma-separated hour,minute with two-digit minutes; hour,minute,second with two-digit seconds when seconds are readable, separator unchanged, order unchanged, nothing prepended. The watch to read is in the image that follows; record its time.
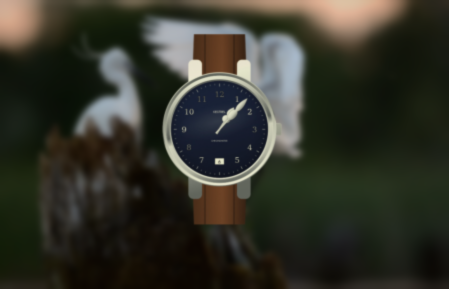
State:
1,07
